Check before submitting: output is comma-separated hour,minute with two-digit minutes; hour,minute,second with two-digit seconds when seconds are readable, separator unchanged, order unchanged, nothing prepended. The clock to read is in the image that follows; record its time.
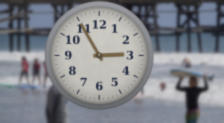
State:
2,55
